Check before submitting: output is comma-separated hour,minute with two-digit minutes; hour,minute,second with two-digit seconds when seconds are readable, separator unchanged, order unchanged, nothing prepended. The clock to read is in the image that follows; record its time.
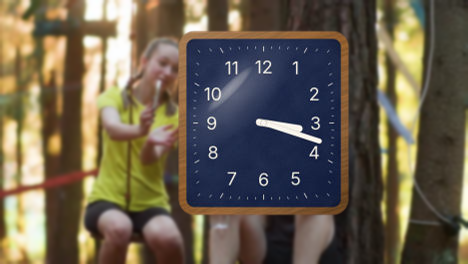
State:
3,18
